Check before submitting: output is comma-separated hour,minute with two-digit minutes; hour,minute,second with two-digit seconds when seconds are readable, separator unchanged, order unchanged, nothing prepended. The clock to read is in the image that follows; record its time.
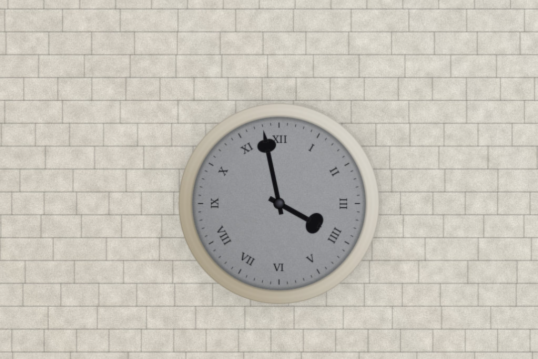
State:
3,58
